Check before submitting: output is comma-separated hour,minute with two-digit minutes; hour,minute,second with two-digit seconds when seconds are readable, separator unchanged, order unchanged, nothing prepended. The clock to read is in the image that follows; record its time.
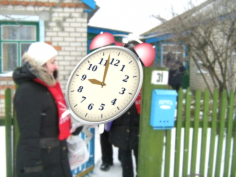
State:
8,57
